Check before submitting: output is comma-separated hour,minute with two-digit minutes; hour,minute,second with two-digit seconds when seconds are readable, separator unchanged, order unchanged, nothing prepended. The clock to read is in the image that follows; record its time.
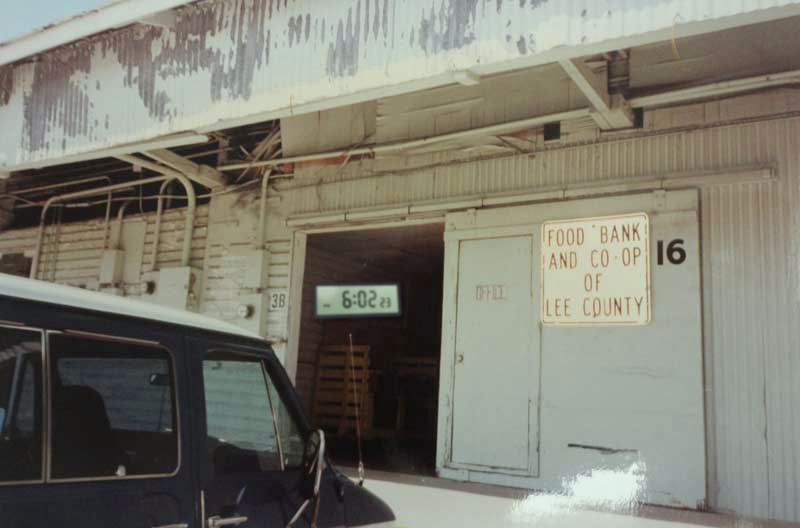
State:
6,02
